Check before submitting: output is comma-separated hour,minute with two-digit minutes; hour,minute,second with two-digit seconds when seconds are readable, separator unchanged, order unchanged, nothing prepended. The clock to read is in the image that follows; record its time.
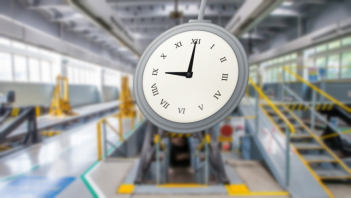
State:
9,00
